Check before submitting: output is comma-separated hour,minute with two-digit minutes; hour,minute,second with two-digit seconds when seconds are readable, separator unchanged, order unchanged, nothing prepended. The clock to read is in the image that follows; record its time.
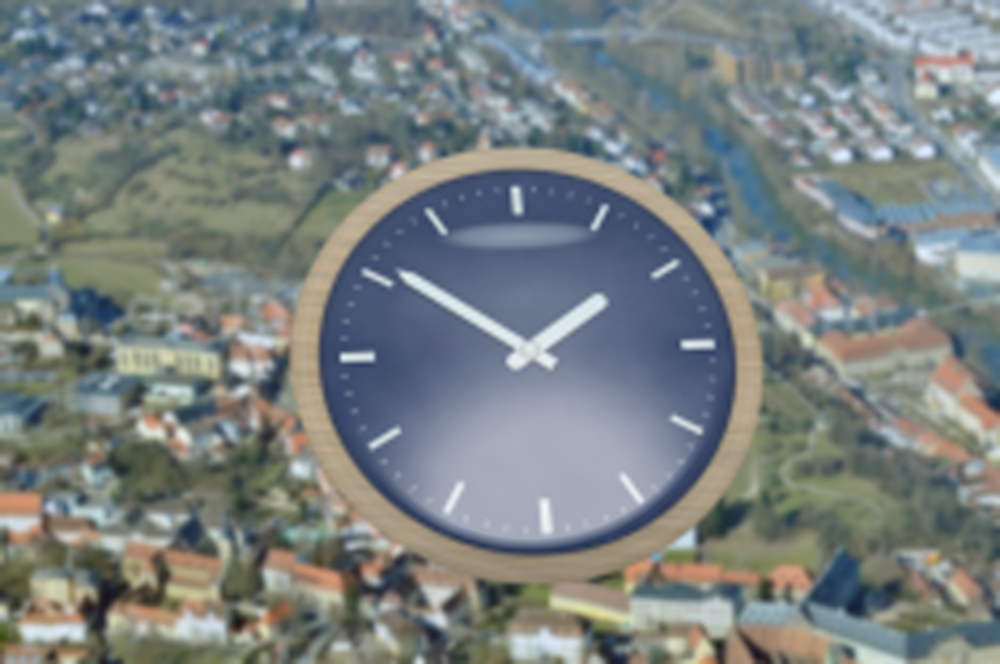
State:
1,51
